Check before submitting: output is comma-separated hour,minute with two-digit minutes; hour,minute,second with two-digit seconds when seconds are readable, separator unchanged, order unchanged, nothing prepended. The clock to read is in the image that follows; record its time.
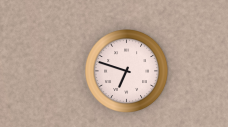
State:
6,48
